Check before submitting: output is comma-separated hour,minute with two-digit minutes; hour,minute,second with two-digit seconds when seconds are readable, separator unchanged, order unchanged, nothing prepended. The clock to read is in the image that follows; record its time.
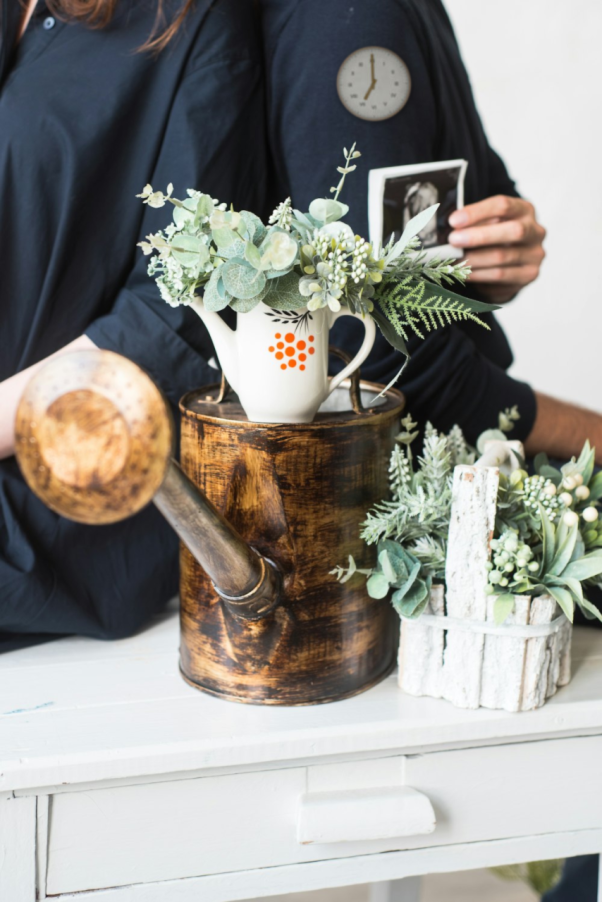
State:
7,00
